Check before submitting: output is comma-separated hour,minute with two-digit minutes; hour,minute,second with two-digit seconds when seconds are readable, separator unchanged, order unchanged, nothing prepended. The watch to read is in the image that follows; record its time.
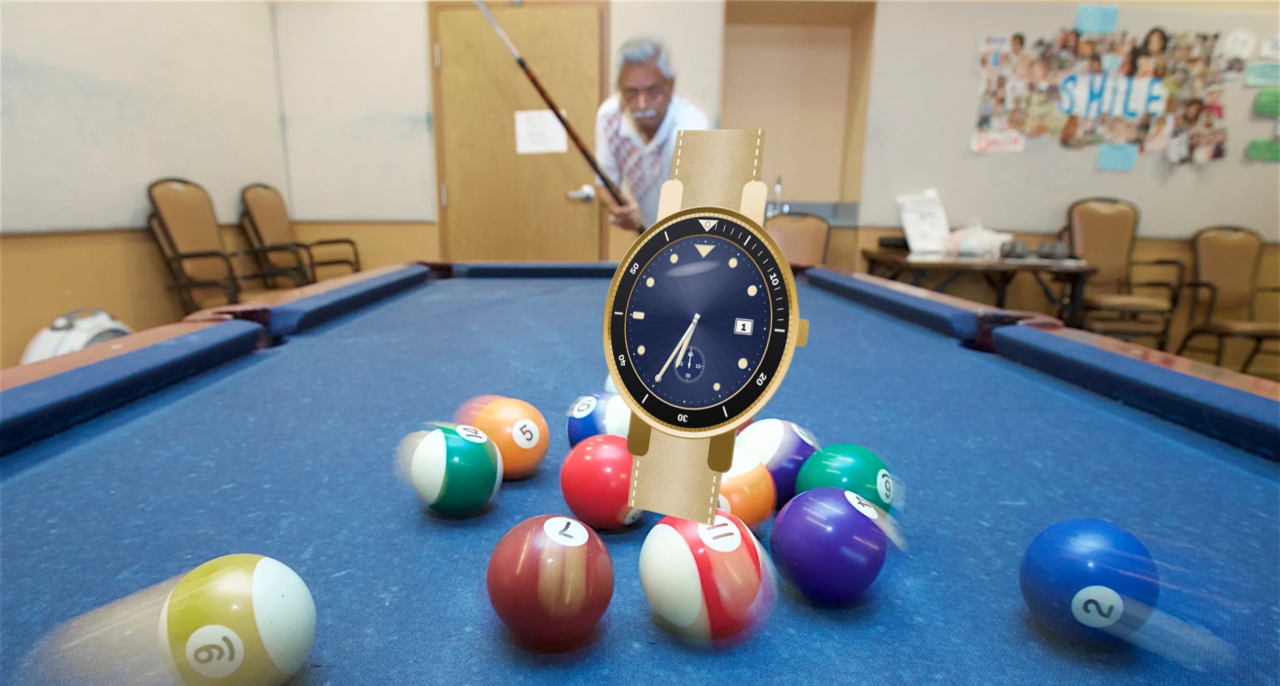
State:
6,35
